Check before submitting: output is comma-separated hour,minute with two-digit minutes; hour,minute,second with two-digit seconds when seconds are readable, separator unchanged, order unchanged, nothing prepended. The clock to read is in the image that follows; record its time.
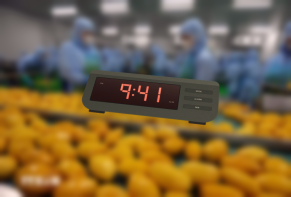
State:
9,41
